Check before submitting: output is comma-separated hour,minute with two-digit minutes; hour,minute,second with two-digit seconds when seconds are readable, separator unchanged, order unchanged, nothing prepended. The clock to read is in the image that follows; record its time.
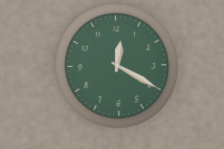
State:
12,20
